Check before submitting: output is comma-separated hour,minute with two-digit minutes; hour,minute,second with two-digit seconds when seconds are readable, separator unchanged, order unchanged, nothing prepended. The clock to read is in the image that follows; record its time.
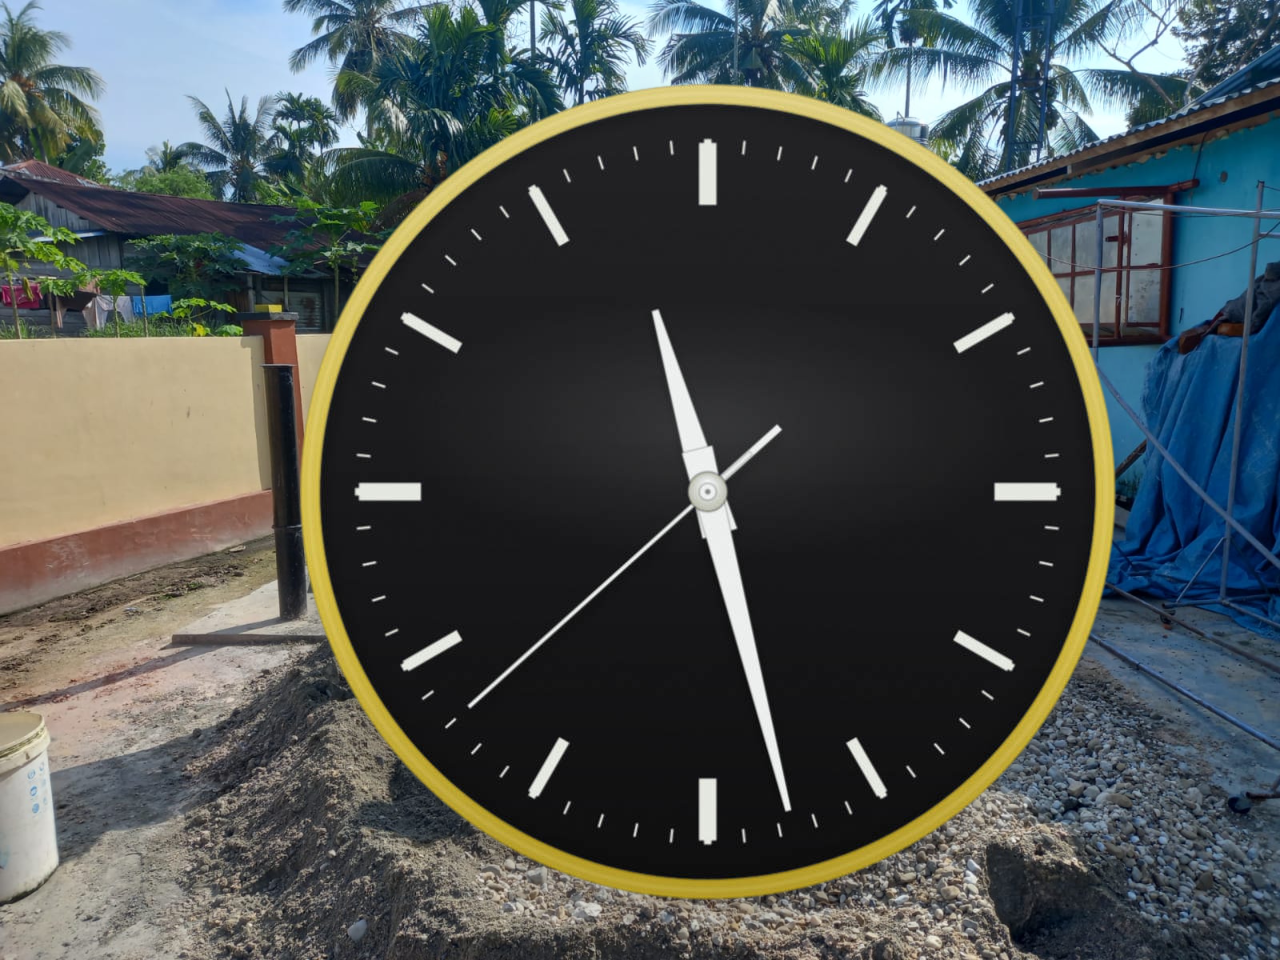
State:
11,27,38
